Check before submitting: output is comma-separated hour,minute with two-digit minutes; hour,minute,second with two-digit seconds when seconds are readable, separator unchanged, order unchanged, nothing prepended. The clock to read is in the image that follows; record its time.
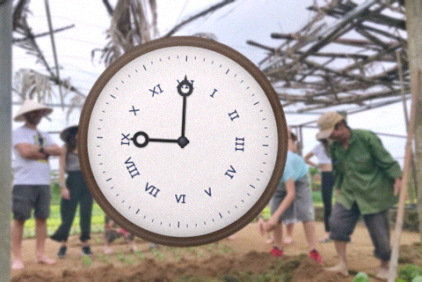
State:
9,00
